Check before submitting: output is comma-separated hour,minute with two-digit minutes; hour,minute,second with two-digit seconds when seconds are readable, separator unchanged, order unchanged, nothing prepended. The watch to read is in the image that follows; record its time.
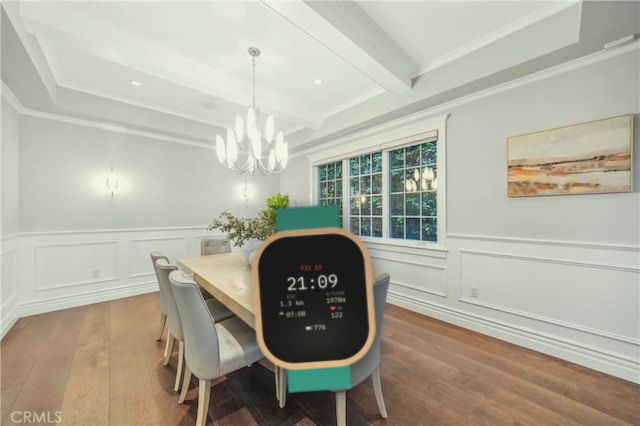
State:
21,09
